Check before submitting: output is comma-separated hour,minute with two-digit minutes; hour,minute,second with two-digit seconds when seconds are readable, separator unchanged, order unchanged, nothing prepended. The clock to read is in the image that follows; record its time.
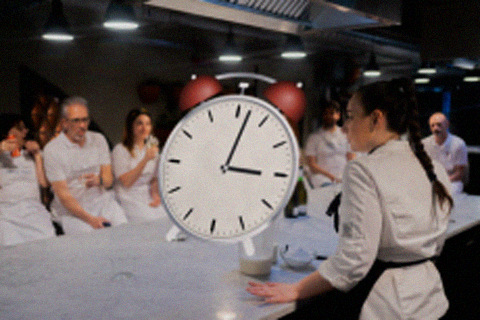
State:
3,02
